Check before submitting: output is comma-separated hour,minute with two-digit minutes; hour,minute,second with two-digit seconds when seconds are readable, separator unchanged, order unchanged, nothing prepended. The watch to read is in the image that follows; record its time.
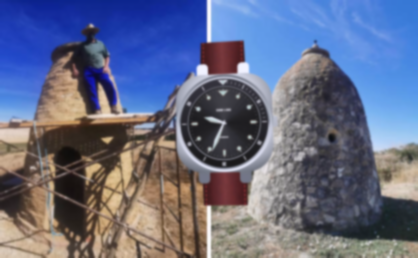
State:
9,34
